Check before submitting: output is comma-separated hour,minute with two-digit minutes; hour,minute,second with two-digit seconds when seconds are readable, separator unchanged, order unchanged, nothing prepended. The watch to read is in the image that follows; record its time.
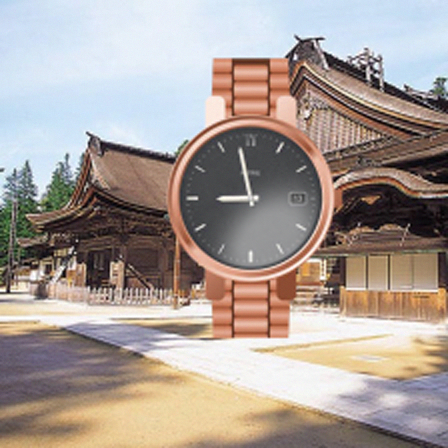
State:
8,58
